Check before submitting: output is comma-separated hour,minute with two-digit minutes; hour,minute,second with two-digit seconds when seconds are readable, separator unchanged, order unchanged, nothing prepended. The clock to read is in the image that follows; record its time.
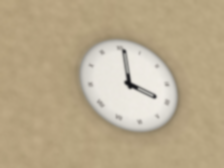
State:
4,01
